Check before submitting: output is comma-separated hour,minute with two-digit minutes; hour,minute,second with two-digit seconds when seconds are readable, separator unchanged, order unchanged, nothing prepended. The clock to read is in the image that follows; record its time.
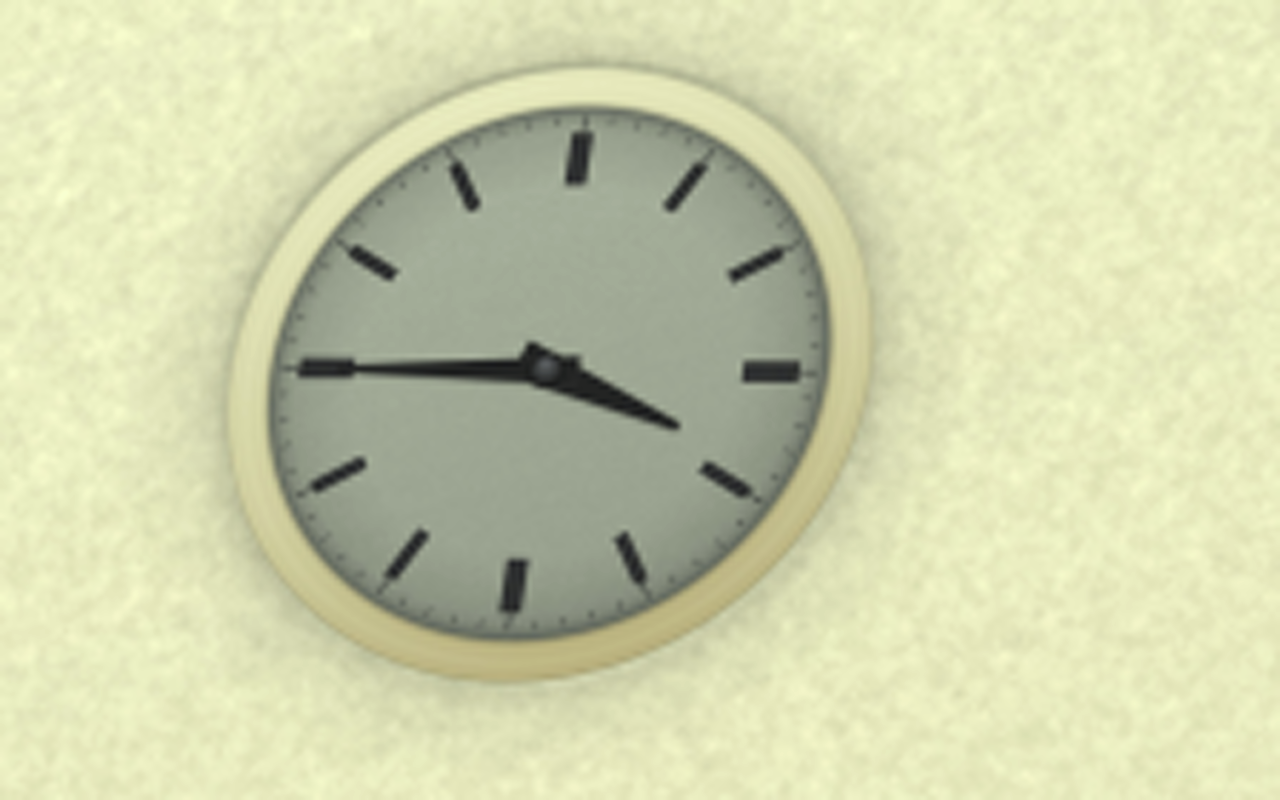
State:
3,45
